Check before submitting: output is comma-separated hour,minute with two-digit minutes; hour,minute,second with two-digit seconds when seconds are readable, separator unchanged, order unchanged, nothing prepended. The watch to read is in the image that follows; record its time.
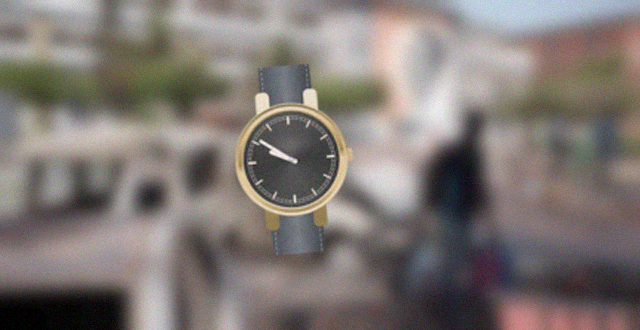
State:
9,51
